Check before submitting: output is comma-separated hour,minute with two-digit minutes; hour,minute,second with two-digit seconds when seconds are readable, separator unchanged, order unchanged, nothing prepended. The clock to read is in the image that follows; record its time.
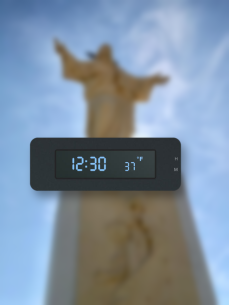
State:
12,30
